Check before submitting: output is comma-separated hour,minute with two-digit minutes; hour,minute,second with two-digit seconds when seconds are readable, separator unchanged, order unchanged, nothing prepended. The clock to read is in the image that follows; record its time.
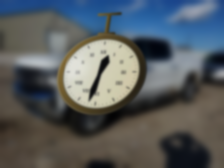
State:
12,32
